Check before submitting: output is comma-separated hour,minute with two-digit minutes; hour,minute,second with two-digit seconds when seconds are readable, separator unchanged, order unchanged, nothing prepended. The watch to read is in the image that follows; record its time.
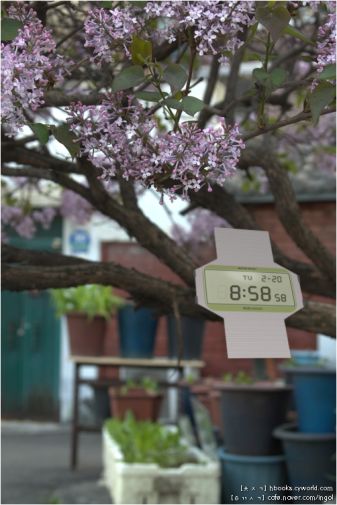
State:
8,58
